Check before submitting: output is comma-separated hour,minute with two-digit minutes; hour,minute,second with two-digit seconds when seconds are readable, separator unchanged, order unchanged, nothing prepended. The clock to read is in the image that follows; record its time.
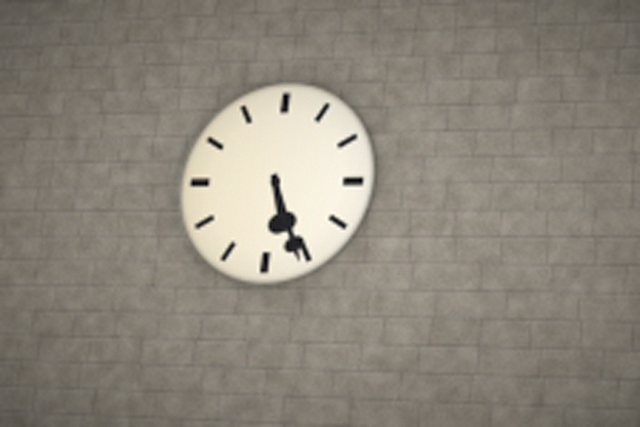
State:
5,26
